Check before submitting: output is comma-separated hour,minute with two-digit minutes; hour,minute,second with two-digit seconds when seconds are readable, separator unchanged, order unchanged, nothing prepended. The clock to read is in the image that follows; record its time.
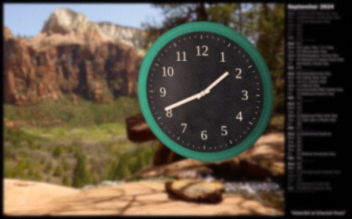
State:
1,41
